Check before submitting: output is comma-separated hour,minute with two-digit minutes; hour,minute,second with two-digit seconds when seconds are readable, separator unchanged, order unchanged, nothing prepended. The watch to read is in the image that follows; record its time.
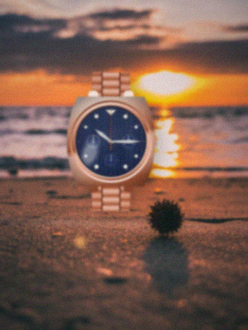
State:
10,15
